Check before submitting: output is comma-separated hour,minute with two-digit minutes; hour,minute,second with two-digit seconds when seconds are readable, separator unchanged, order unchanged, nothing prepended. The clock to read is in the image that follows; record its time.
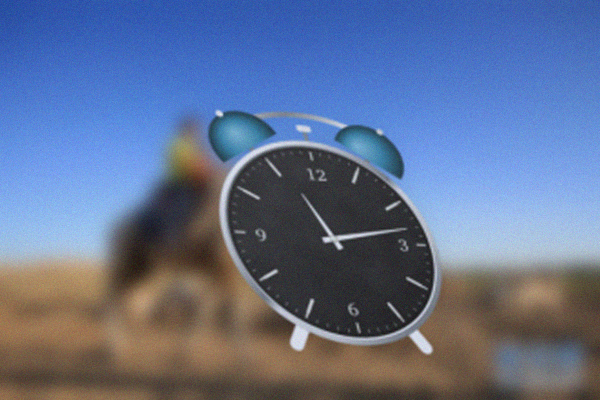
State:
11,13
